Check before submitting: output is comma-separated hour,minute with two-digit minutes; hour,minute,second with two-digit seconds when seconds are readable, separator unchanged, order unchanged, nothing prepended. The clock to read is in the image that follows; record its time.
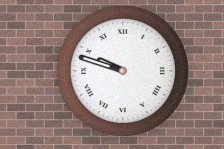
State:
9,48
